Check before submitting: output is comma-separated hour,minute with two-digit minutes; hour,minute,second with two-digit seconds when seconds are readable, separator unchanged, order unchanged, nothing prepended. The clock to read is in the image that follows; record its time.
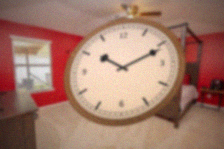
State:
10,11
